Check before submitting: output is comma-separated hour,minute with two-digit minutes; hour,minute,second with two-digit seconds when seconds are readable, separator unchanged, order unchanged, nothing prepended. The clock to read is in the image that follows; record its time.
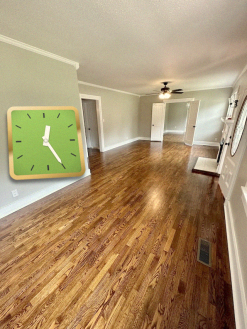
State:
12,25
